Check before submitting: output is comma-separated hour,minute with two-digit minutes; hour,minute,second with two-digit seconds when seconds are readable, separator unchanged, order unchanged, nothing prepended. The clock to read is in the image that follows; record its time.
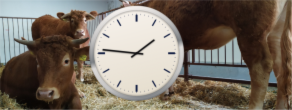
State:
1,46
